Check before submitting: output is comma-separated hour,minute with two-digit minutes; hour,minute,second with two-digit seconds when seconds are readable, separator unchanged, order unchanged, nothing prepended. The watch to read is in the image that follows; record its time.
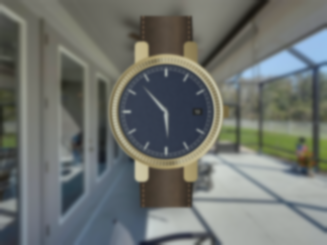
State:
5,53
